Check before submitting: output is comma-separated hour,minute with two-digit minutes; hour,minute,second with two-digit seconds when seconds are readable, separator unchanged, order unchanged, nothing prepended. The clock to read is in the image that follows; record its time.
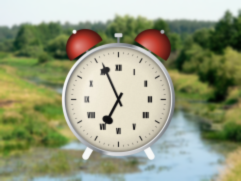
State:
6,56
